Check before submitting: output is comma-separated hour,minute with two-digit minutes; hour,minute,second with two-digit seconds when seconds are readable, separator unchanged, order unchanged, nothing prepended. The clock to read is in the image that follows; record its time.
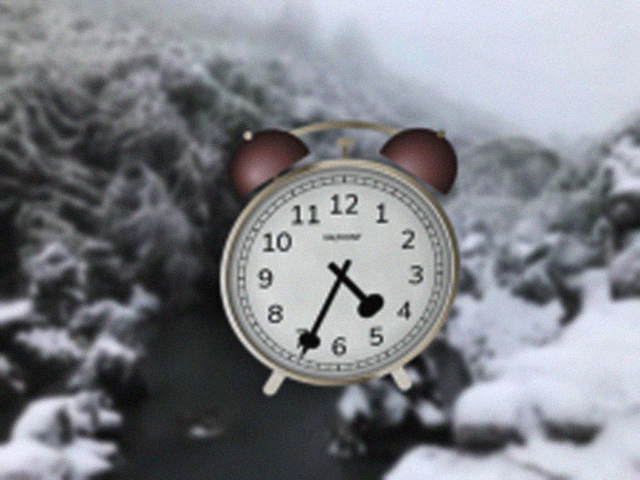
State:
4,34
